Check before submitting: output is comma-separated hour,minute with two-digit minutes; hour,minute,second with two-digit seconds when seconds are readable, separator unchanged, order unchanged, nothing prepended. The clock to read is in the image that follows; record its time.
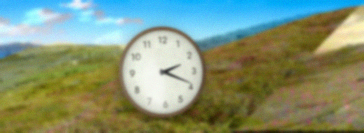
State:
2,19
